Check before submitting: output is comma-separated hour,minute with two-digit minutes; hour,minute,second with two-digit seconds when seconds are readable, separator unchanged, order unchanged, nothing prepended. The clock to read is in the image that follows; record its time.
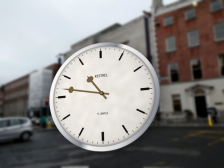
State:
10,47
